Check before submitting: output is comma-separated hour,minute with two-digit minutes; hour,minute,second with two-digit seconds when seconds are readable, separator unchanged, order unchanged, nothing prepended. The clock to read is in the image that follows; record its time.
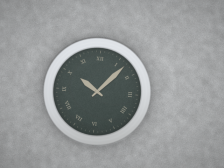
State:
10,07
